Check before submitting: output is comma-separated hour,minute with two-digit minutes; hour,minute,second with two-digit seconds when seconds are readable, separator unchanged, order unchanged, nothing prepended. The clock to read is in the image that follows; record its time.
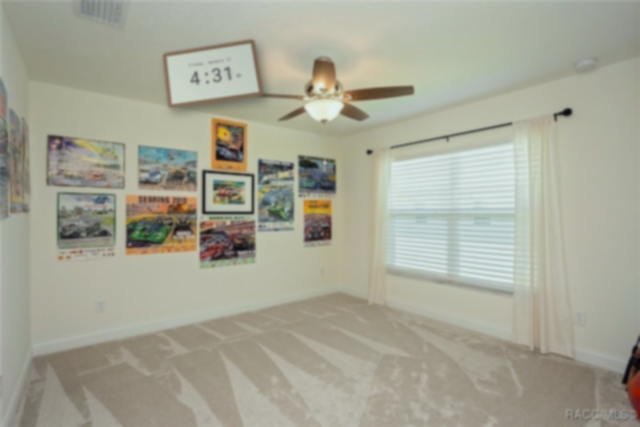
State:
4,31
